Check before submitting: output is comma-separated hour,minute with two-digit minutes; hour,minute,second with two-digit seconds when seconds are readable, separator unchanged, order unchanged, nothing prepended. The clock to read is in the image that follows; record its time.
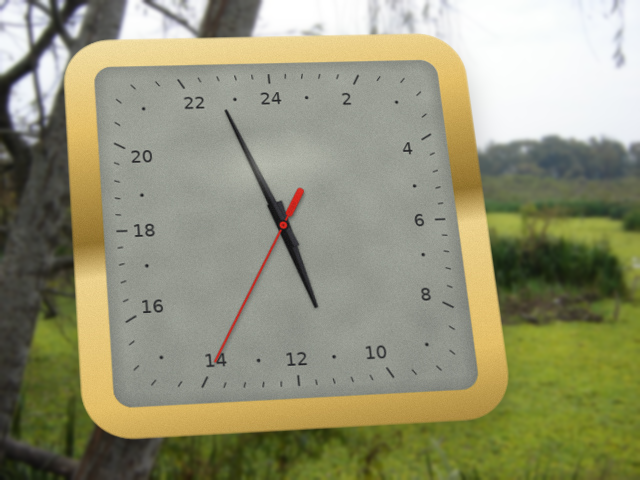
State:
10,56,35
